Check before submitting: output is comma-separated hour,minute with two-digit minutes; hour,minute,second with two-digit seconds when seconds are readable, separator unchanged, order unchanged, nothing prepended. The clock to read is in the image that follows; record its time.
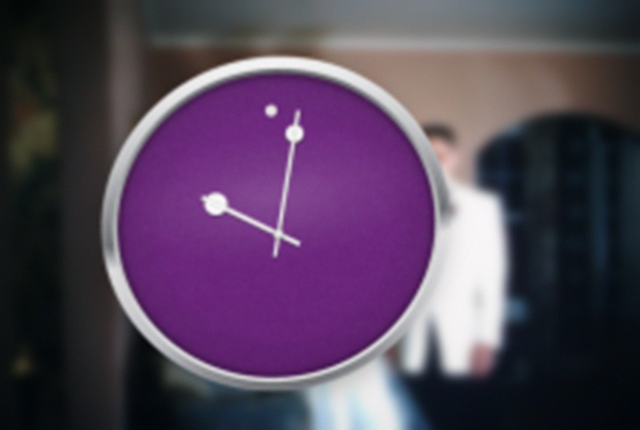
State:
10,02
